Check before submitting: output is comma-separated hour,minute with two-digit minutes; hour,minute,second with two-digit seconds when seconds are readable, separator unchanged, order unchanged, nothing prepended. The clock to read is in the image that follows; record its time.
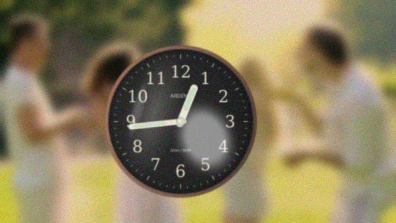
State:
12,44
